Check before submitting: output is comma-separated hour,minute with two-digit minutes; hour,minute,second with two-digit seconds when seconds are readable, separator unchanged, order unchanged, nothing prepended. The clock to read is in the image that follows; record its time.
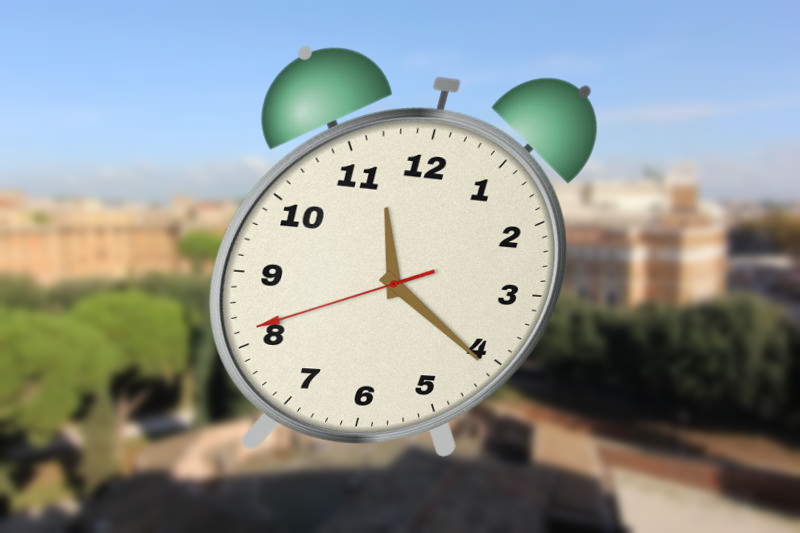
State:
11,20,41
